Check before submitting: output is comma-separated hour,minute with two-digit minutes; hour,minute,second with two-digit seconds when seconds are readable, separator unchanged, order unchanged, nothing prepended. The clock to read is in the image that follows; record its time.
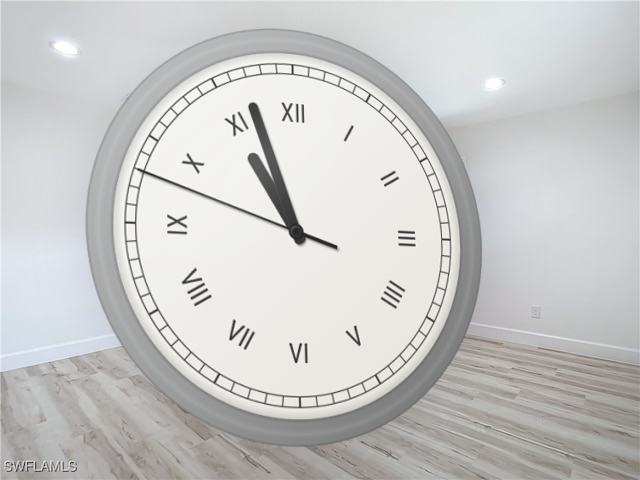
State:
10,56,48
